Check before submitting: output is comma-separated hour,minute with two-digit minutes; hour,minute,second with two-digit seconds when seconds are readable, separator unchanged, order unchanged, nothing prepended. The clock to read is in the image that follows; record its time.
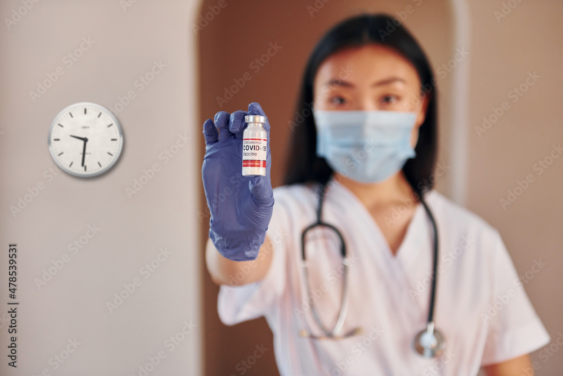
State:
9,31
